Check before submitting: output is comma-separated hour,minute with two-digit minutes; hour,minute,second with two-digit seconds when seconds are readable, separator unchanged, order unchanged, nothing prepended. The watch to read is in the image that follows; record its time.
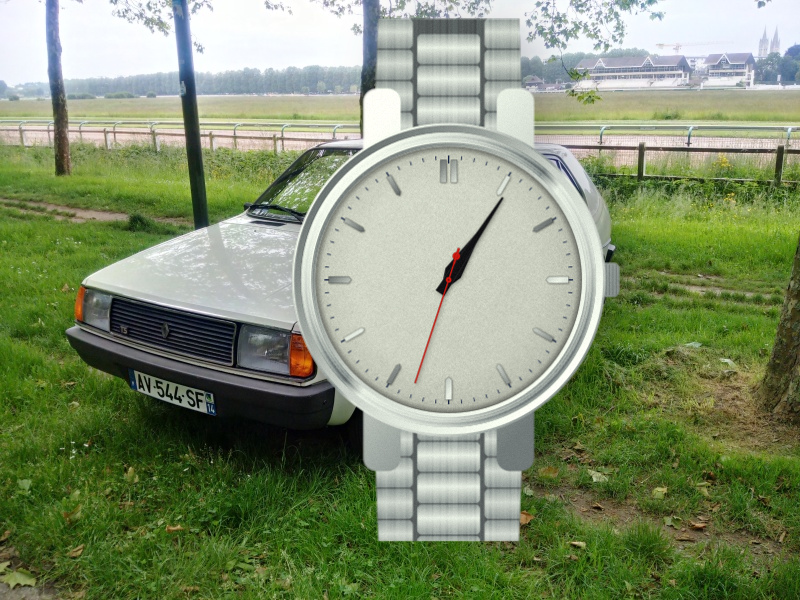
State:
1,05,33
